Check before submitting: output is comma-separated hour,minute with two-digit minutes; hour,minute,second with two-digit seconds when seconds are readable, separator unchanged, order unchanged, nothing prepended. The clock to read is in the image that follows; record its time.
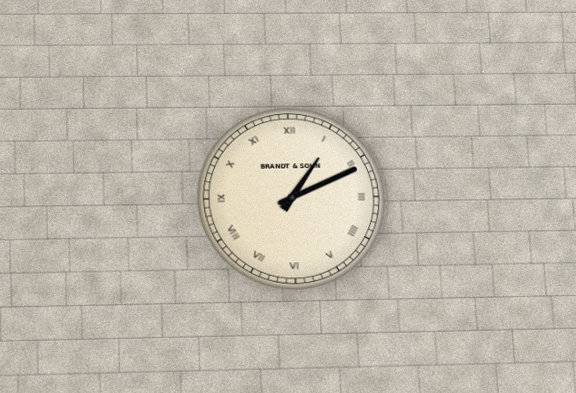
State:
1,11
